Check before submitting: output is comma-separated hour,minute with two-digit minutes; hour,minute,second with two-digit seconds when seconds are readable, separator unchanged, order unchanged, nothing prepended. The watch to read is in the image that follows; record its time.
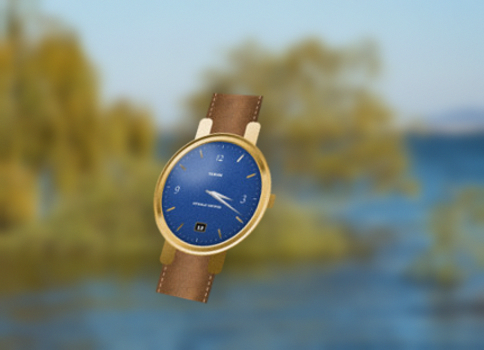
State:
3,19
